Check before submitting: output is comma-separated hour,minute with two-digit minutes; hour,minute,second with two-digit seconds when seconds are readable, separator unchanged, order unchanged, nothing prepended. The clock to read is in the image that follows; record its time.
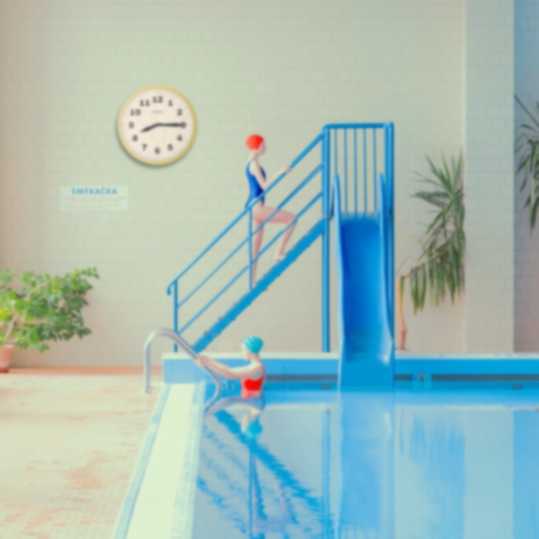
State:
8,15
